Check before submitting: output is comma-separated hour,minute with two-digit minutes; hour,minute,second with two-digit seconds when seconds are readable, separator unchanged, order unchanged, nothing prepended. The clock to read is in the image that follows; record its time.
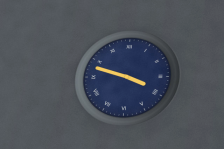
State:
3,48
